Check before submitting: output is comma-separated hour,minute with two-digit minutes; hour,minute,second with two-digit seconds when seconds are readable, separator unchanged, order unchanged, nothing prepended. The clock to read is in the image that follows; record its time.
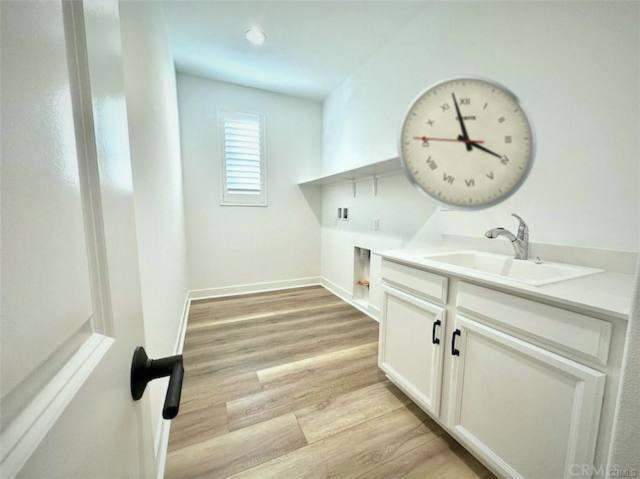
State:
3,57,46
